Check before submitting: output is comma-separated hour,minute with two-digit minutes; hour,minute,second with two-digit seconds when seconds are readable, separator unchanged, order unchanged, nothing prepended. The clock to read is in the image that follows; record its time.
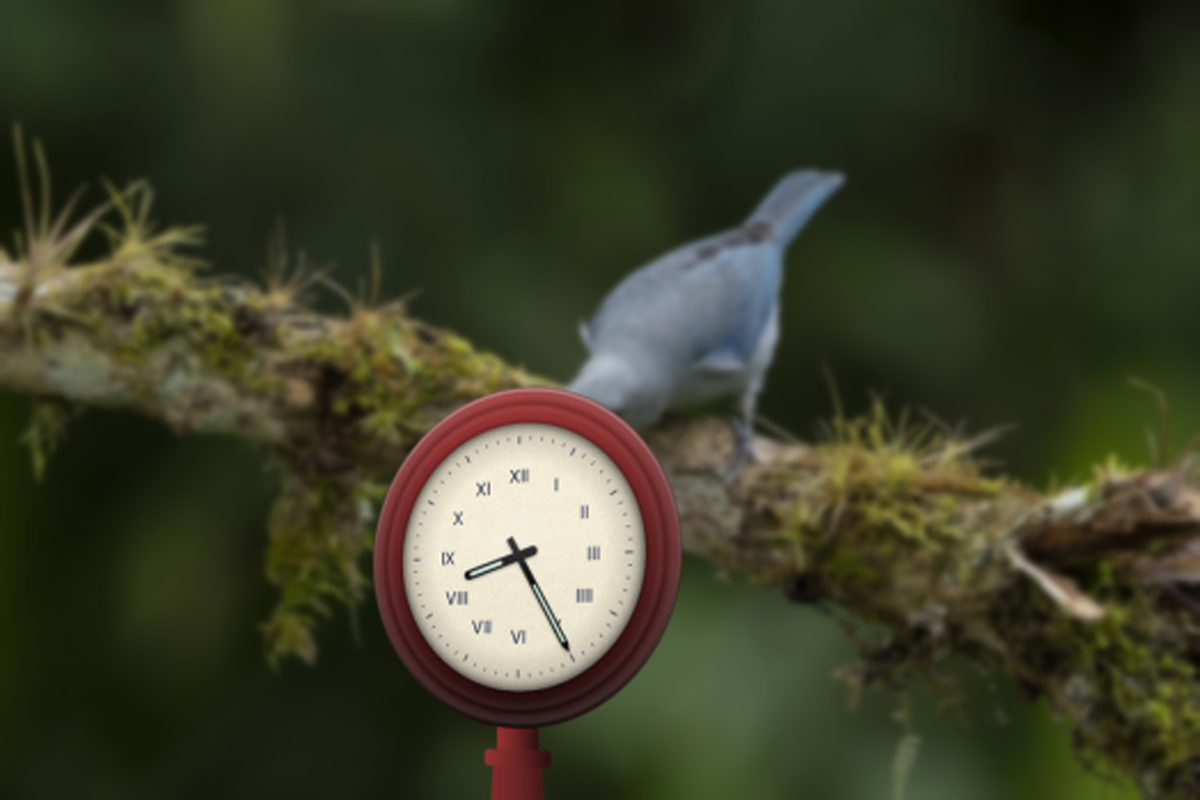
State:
8,25
